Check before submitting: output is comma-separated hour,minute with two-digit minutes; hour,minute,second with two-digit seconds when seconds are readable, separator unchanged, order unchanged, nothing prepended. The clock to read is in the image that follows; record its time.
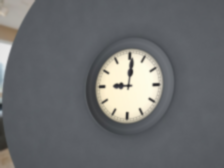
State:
9,01
